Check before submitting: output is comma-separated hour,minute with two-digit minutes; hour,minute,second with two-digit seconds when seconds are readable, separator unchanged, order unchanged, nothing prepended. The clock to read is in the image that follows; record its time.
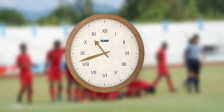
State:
10,42
